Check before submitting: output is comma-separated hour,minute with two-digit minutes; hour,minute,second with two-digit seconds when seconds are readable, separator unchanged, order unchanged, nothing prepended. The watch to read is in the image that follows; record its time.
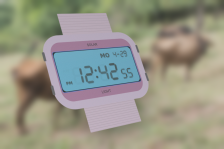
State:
12,42,55
